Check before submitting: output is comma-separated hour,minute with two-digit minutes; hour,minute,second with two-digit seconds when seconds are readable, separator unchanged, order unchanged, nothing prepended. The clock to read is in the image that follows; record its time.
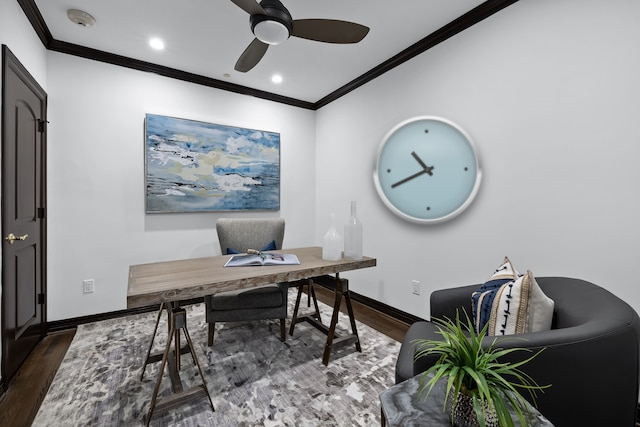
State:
10,41
